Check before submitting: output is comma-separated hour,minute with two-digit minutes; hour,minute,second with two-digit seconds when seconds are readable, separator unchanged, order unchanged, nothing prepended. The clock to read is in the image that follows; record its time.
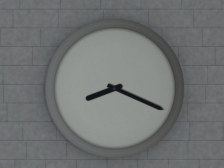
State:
8,19
